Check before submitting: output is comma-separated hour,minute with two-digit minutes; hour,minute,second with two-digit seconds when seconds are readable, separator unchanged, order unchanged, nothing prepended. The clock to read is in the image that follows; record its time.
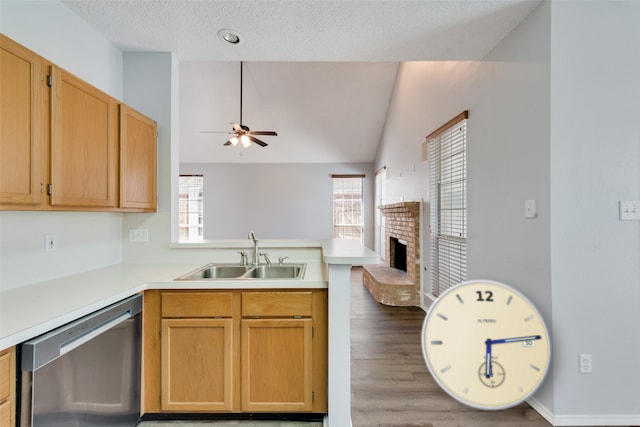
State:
6,14
